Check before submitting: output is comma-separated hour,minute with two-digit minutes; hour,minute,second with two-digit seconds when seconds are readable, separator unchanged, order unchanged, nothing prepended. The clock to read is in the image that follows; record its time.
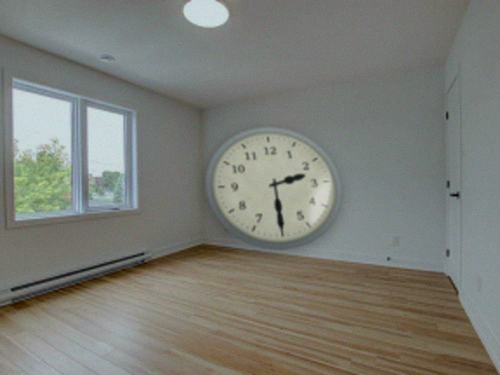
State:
2,30
